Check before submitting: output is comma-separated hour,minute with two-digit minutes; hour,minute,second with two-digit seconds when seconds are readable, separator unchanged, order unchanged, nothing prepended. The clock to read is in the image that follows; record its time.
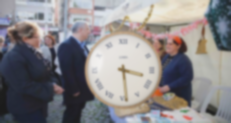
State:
3,29
